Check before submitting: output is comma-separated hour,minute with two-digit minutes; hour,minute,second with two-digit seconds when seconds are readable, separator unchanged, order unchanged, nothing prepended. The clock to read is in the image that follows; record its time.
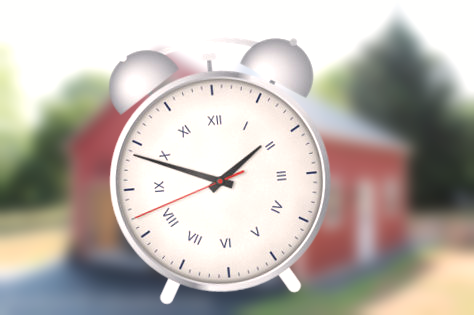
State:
1,48,42
